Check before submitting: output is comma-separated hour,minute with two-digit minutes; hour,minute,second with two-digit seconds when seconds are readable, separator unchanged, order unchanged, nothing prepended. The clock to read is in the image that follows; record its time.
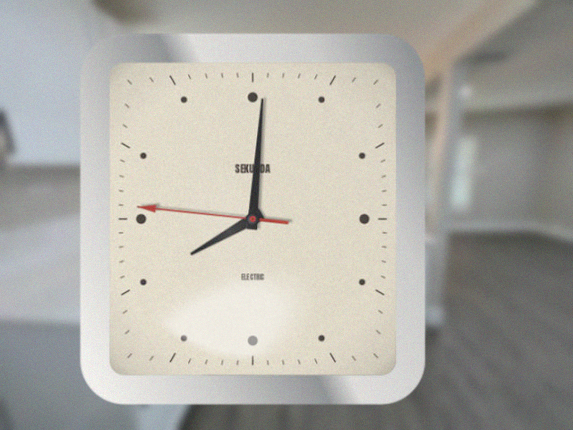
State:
8,00,46
